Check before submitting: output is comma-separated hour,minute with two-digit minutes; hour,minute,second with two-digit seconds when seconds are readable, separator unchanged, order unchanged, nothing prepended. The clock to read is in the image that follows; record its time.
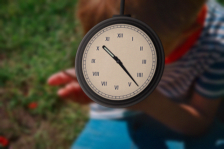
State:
10,23
